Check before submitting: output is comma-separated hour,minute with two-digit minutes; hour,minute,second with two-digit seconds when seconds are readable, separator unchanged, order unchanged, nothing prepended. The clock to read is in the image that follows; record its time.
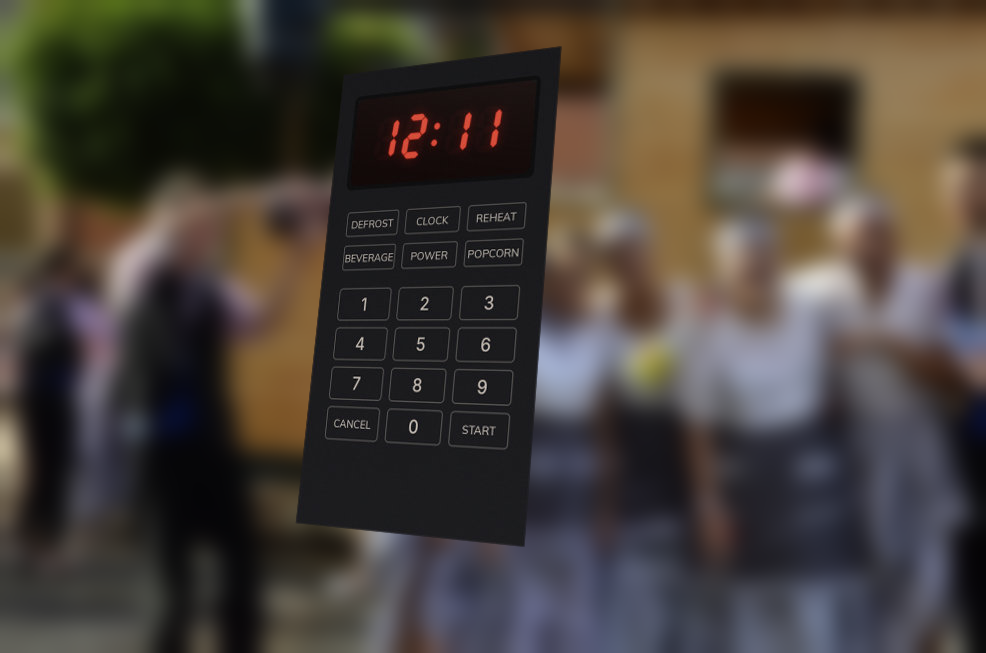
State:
12,11
